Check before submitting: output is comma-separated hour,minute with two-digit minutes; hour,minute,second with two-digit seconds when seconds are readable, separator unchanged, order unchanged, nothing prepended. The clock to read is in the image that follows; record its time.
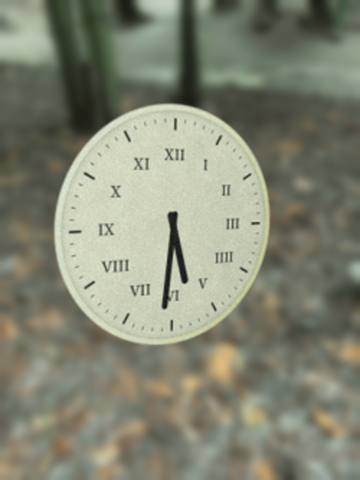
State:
5,31
